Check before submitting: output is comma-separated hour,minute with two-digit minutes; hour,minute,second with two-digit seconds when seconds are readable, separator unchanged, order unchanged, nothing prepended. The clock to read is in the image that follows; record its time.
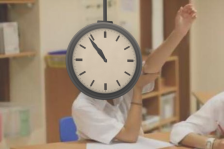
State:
10,54
